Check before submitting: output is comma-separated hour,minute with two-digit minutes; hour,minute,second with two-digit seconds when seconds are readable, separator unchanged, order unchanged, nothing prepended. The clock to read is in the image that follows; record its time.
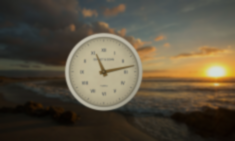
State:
11,13
